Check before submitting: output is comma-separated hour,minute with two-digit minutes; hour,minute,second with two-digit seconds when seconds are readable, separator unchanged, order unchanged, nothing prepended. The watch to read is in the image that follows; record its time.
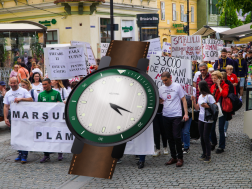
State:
4,18
